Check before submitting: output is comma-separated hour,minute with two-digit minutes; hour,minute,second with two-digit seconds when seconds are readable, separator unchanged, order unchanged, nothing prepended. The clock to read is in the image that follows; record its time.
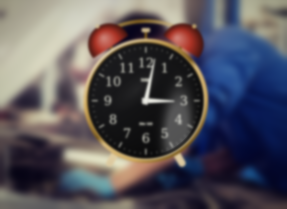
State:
3,02
